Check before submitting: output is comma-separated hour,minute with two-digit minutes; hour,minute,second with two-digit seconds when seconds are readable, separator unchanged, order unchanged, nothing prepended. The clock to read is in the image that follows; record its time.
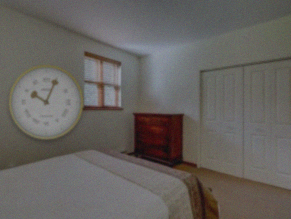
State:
10,04
